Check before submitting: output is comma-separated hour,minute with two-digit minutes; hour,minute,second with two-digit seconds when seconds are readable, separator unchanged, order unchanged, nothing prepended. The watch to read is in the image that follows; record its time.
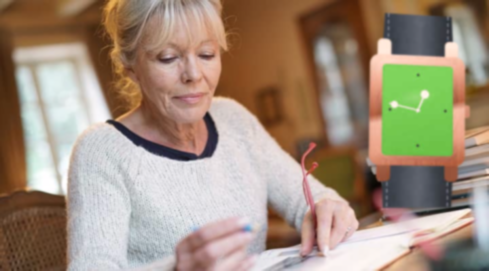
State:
12,47
